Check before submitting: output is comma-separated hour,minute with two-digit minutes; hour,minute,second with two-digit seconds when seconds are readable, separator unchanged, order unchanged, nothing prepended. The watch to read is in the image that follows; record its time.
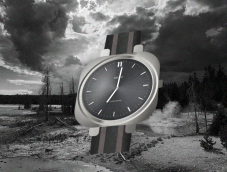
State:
7,01
